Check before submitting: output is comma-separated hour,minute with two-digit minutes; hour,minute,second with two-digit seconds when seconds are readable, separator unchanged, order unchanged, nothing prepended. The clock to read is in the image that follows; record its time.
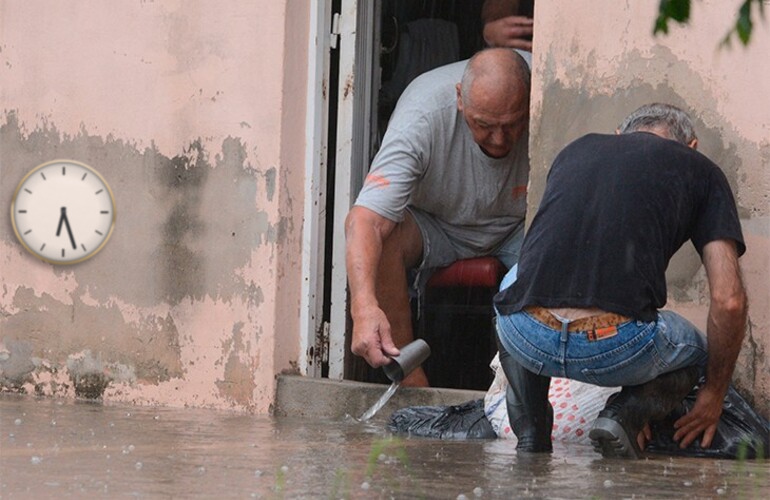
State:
6,27
